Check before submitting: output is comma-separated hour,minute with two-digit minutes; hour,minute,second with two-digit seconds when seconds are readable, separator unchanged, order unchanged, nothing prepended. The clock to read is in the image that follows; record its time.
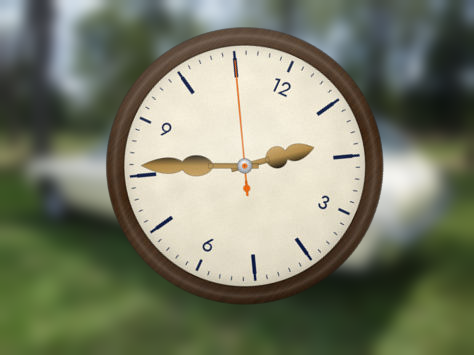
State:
1,40,55
